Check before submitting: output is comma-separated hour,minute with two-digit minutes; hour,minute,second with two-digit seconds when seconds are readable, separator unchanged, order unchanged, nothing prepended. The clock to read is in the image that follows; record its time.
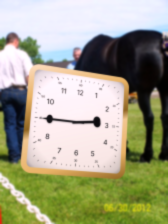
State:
2,45
